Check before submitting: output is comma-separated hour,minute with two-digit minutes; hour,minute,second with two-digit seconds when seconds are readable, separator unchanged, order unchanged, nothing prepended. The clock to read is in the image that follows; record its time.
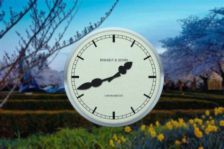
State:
1,42
